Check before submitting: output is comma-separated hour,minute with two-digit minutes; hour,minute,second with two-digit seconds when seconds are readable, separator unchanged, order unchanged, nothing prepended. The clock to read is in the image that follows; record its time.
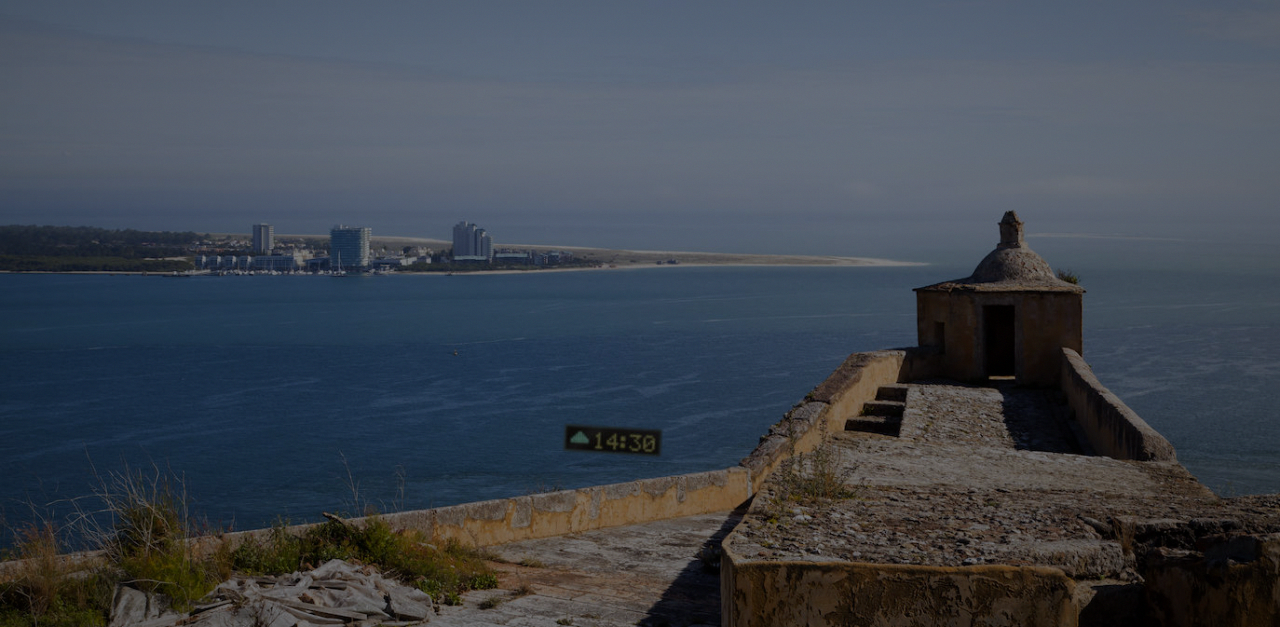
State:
14,30
